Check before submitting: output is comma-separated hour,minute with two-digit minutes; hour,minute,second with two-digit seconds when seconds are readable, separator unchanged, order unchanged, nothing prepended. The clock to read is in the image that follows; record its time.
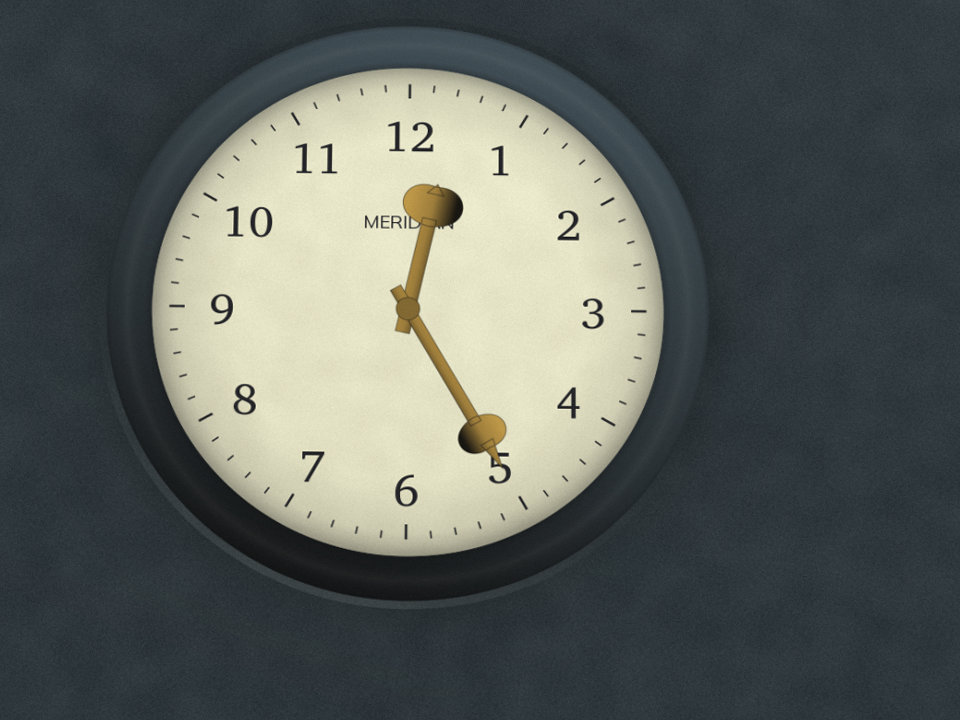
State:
12,25
